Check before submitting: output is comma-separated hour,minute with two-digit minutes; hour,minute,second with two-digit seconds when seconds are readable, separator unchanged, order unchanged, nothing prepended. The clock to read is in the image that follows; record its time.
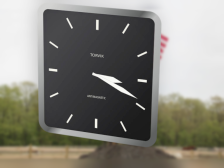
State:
3,19
